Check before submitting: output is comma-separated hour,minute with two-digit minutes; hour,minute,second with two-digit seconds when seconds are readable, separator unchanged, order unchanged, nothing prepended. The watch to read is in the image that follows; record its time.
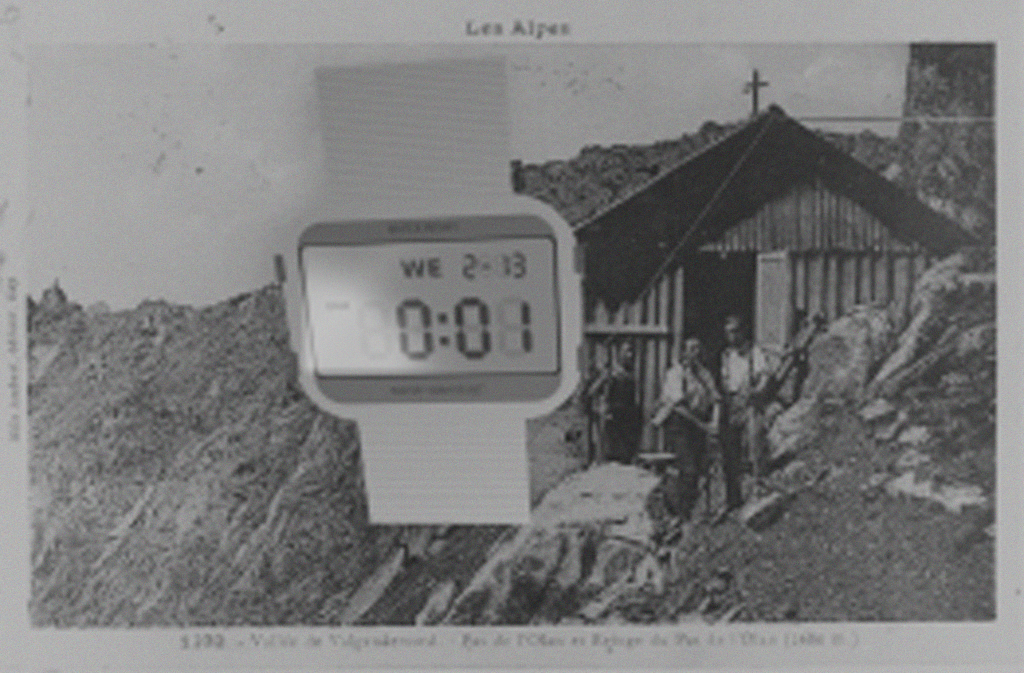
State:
0,01
